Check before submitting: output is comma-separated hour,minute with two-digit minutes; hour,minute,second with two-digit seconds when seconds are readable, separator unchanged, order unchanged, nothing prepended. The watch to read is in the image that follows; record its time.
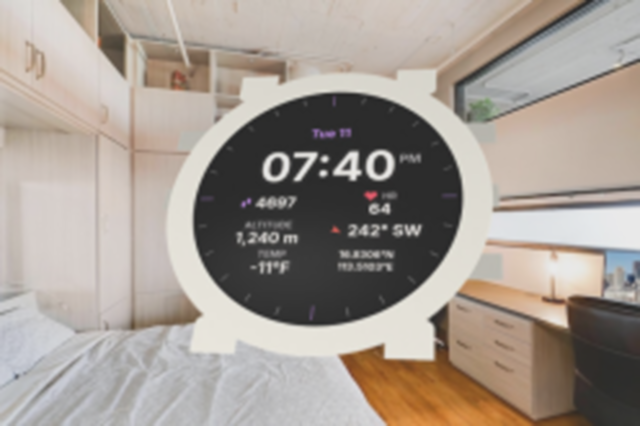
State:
7,40
